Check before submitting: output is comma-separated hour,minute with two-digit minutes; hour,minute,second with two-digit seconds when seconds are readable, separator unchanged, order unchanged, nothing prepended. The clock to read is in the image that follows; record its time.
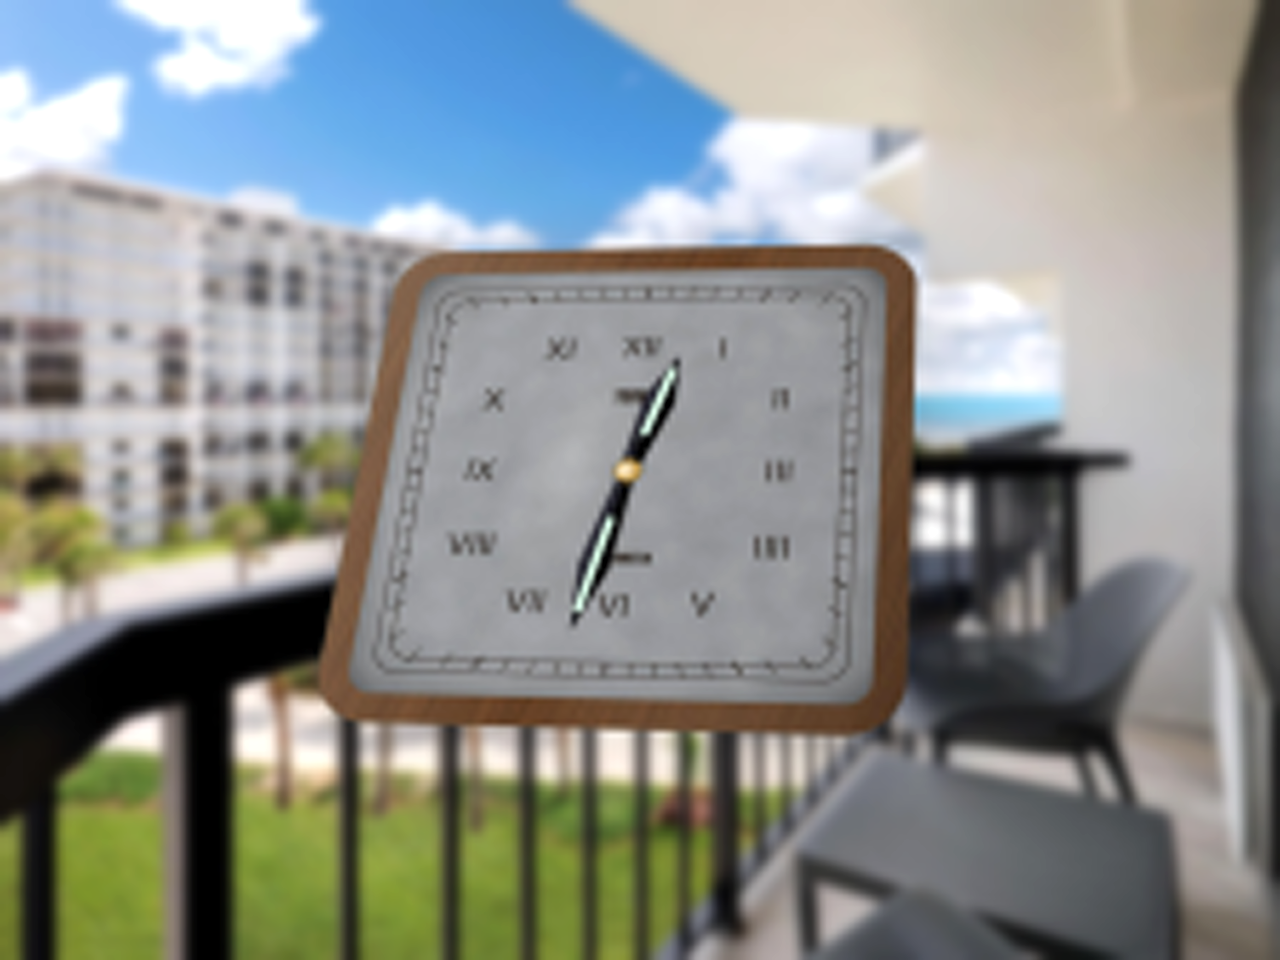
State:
12,32
